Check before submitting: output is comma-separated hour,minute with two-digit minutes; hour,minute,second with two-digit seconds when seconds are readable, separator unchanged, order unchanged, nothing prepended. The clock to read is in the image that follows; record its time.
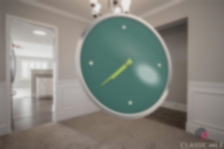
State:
7,39
